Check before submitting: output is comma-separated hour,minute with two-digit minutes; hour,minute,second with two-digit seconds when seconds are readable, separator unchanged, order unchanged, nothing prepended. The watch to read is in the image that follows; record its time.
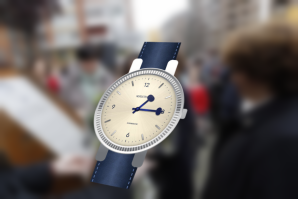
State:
1,15
